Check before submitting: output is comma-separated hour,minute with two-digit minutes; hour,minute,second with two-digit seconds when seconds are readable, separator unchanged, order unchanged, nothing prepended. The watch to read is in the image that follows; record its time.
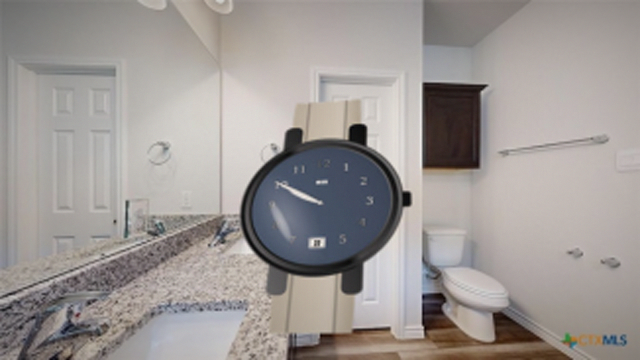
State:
9,50
